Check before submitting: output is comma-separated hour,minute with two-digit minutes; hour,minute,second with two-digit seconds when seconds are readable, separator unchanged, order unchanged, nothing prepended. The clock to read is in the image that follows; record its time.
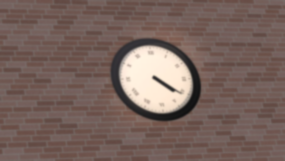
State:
4,21
